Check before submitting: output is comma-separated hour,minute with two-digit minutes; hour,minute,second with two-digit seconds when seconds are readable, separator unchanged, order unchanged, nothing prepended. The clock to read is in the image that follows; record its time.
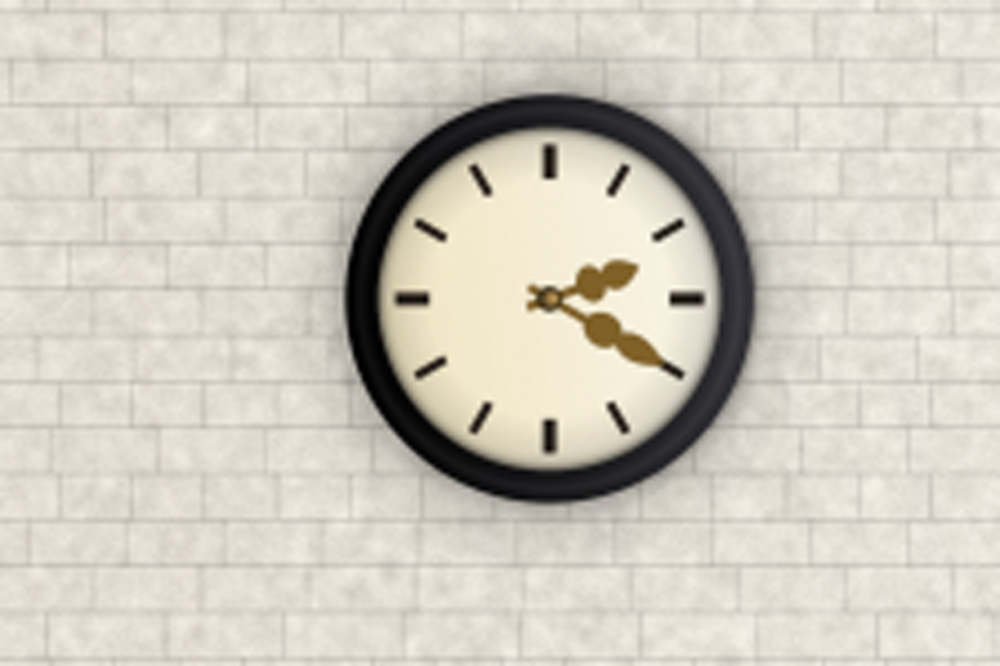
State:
2,20
